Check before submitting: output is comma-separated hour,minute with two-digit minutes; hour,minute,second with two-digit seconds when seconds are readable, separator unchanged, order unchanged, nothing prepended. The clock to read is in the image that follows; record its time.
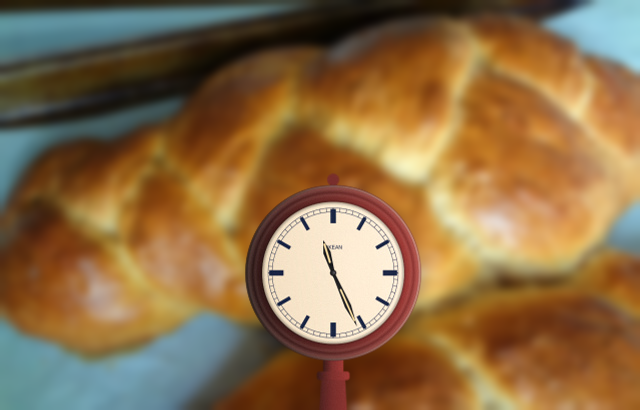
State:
11,26
